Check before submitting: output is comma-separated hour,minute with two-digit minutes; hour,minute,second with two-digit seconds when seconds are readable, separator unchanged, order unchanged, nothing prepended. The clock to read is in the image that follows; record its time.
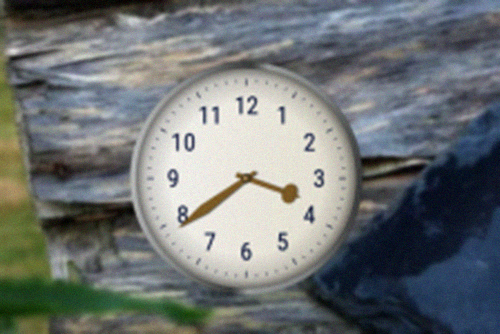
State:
3,39
